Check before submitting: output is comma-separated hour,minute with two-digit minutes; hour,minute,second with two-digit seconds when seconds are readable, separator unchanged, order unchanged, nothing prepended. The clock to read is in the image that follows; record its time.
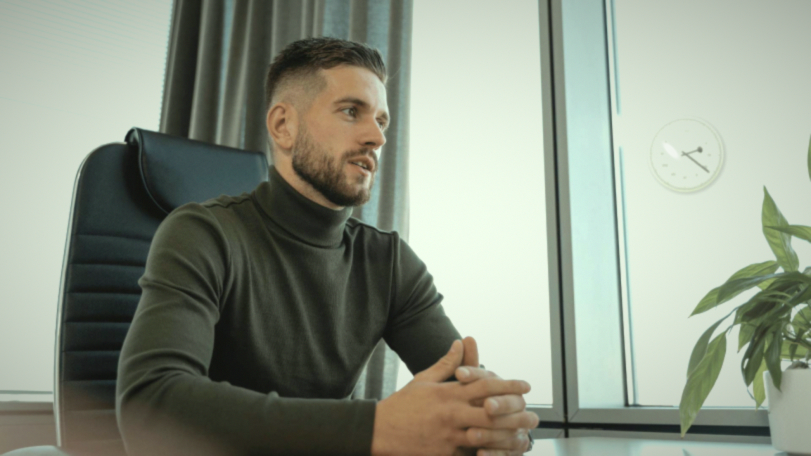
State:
2,21
